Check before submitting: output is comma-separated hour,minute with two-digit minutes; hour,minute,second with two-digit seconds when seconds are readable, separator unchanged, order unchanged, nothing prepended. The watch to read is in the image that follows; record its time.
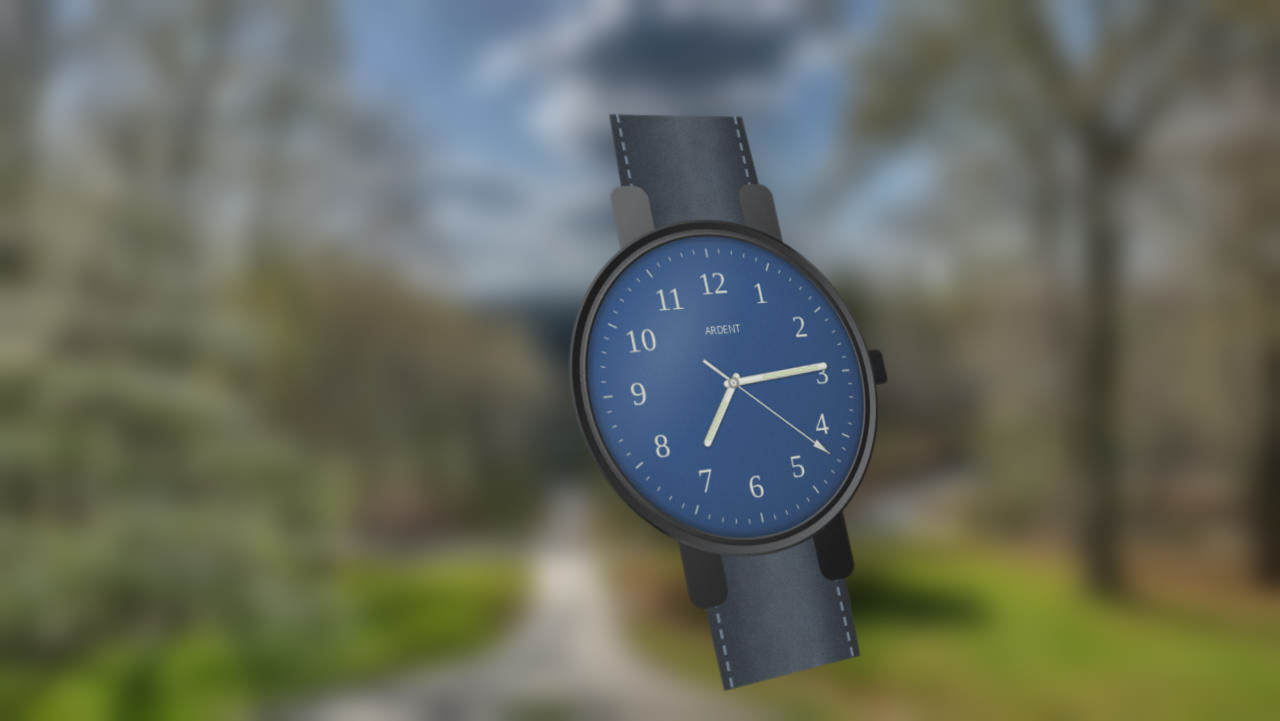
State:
7,14,22
